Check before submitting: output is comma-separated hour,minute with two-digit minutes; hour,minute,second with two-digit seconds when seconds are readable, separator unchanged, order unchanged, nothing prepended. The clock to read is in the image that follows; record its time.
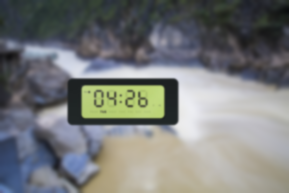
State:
4,26
